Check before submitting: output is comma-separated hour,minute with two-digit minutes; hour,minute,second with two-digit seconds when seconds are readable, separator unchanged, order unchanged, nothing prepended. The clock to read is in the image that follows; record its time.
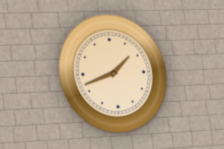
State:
1,42
